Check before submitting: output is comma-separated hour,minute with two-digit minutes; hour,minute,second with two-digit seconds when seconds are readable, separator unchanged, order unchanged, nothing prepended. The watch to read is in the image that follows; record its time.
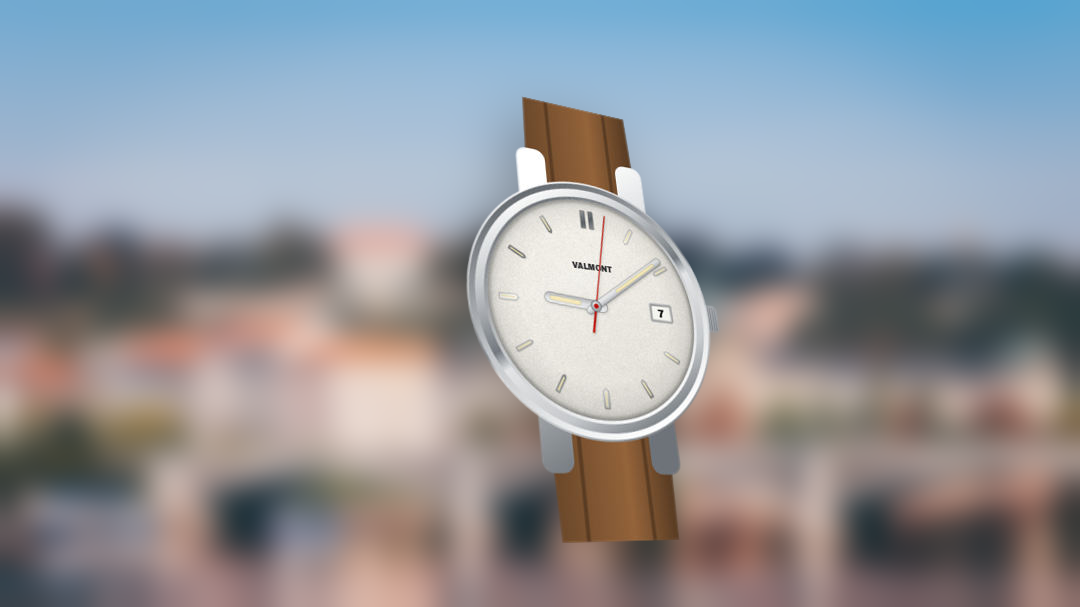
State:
9,09,02
